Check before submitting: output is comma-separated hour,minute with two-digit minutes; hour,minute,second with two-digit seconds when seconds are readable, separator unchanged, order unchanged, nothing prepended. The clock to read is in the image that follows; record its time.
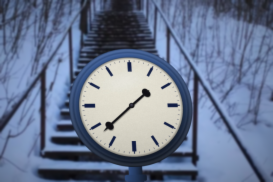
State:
1,38
